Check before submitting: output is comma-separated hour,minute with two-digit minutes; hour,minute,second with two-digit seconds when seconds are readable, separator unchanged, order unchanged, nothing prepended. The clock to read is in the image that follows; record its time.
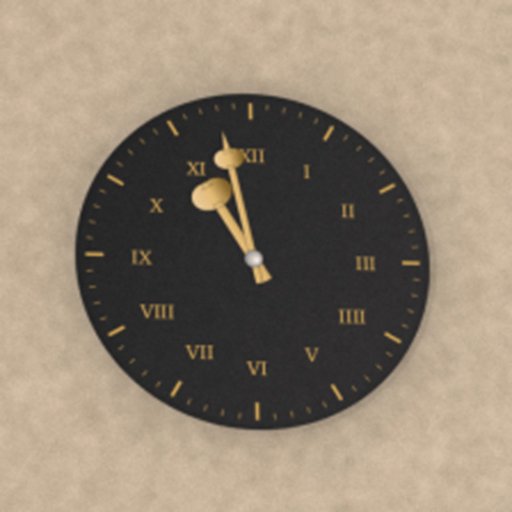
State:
10,58
